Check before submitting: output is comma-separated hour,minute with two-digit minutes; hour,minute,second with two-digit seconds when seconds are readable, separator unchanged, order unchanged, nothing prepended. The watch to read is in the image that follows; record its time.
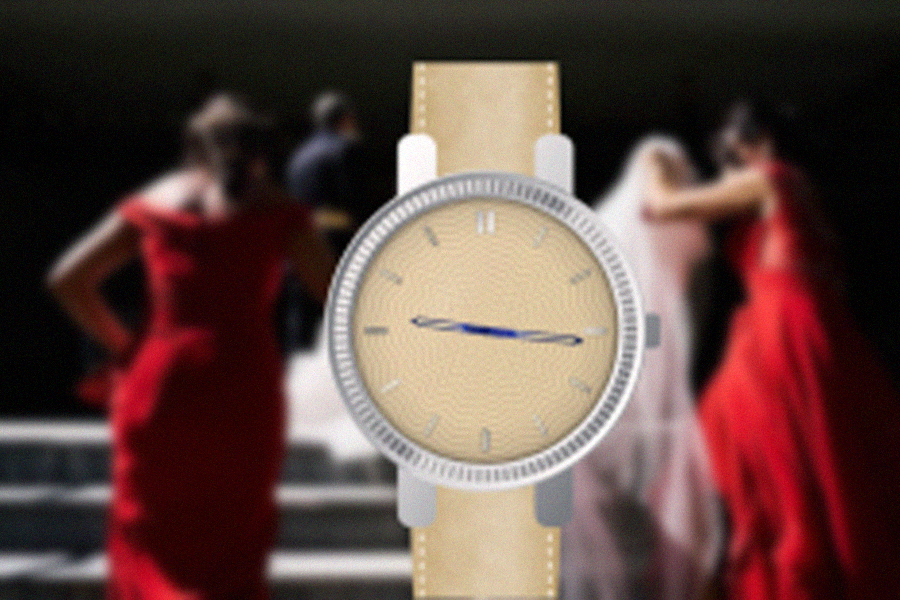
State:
9,16
